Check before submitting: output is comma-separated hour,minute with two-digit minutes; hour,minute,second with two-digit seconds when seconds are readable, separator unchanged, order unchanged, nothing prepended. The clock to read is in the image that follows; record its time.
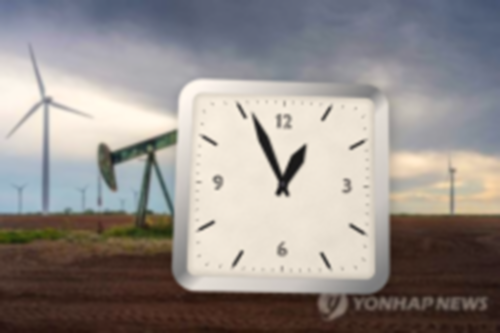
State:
12,56
